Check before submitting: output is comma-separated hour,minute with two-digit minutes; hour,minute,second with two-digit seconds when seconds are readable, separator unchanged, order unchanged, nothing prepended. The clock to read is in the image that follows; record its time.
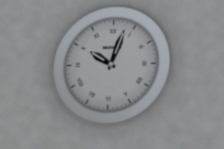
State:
10,03
